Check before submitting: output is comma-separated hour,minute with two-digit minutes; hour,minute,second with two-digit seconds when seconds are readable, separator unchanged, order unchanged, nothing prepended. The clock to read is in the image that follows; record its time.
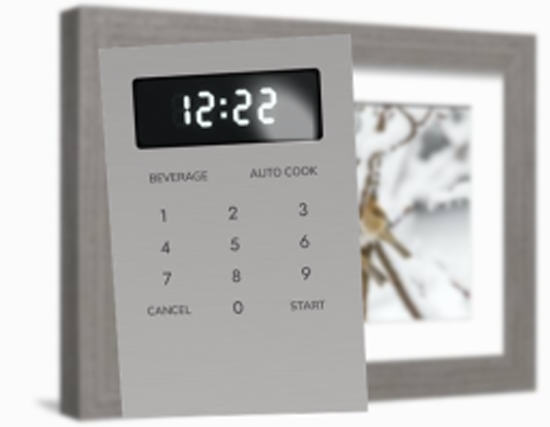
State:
12,22
